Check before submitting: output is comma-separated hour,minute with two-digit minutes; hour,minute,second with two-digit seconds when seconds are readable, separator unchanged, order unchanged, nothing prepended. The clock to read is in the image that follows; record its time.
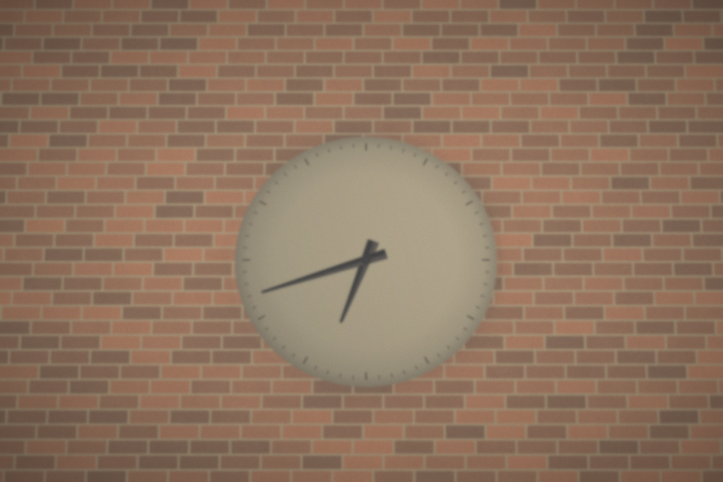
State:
6,42
